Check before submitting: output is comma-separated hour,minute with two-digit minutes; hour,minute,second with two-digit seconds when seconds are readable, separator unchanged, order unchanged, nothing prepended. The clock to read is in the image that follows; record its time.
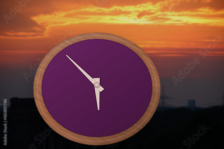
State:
5,53
